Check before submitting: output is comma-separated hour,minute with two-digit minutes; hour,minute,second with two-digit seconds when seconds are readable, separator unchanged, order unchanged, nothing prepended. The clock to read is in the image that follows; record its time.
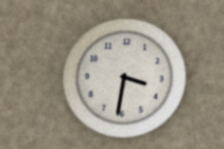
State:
3,31
